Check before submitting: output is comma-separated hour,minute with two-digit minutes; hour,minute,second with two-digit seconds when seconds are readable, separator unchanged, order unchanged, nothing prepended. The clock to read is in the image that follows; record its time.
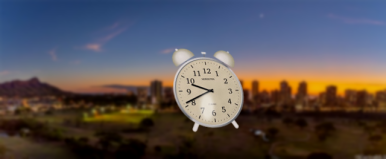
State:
9,41
